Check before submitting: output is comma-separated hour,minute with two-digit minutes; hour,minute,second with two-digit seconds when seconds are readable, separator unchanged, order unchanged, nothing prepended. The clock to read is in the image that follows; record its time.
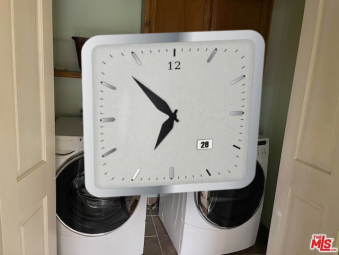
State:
6,53
